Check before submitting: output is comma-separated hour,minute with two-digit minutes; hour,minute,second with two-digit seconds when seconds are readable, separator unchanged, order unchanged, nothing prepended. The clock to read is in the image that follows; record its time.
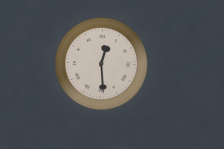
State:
12,29
